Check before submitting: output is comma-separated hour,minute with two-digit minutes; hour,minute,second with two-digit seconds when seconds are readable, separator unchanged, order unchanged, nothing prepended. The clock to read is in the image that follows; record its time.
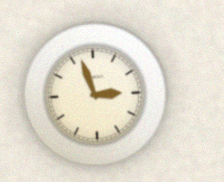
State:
2,57
